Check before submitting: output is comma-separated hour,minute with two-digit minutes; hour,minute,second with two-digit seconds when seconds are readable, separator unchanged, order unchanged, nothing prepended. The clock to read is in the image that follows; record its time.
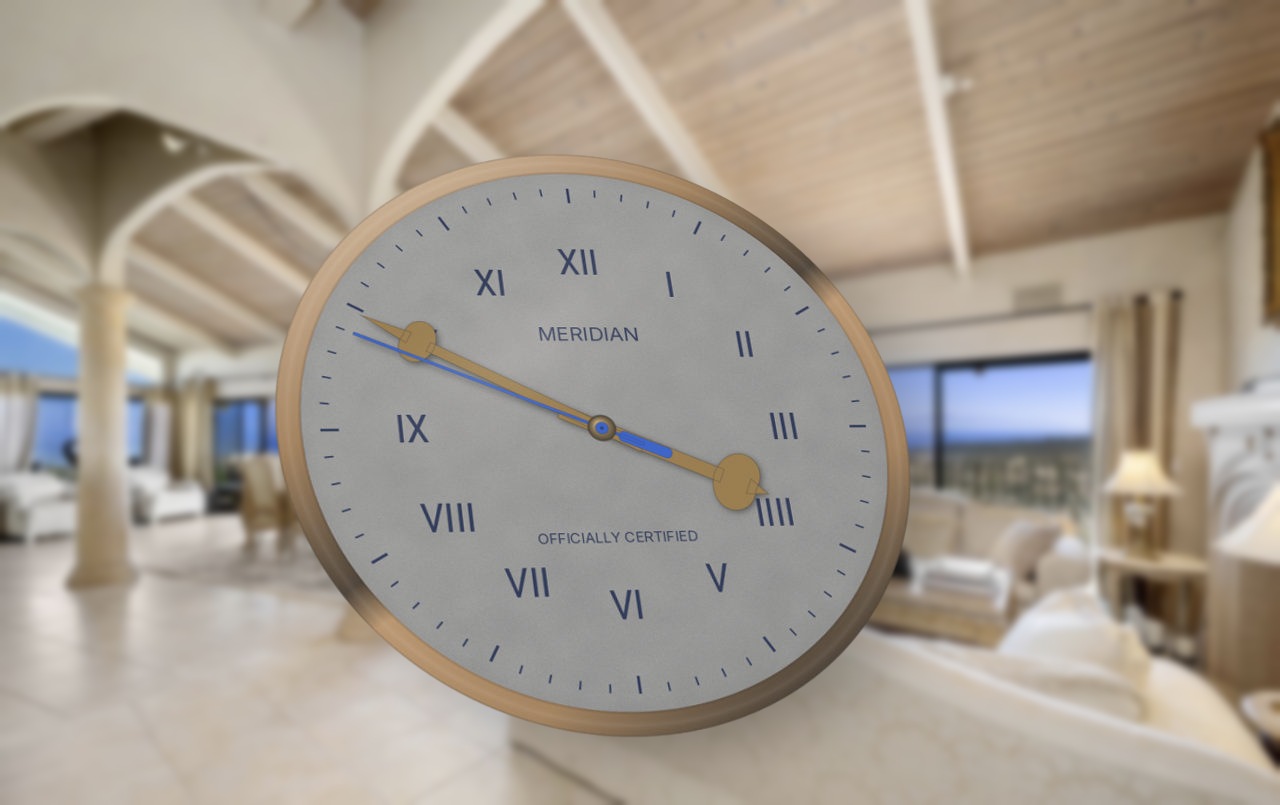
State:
3,49,49
